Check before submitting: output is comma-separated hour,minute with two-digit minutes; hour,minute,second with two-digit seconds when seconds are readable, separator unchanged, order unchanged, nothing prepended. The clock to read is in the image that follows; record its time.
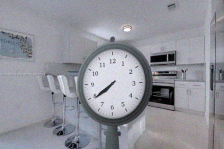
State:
7,39
